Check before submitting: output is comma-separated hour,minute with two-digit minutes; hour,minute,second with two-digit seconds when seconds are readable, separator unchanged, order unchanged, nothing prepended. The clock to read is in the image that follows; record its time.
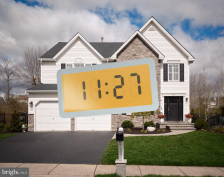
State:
11,27
